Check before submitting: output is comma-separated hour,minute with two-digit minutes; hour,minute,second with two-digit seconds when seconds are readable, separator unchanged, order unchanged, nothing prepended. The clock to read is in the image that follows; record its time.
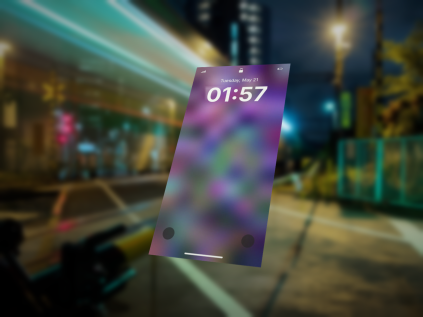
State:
1,57
